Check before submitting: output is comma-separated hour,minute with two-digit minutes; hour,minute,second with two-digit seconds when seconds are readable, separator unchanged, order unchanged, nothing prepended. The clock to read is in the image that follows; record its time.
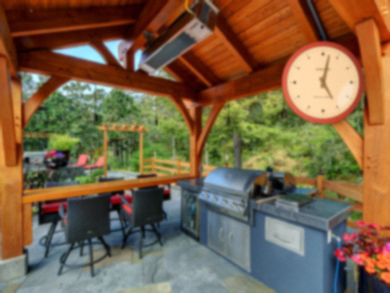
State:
5,02
